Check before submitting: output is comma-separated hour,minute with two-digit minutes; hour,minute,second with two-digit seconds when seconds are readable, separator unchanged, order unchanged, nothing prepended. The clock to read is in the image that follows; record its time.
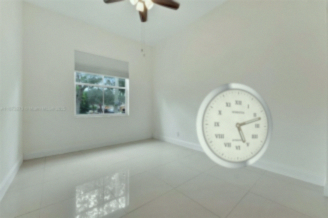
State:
5,12
